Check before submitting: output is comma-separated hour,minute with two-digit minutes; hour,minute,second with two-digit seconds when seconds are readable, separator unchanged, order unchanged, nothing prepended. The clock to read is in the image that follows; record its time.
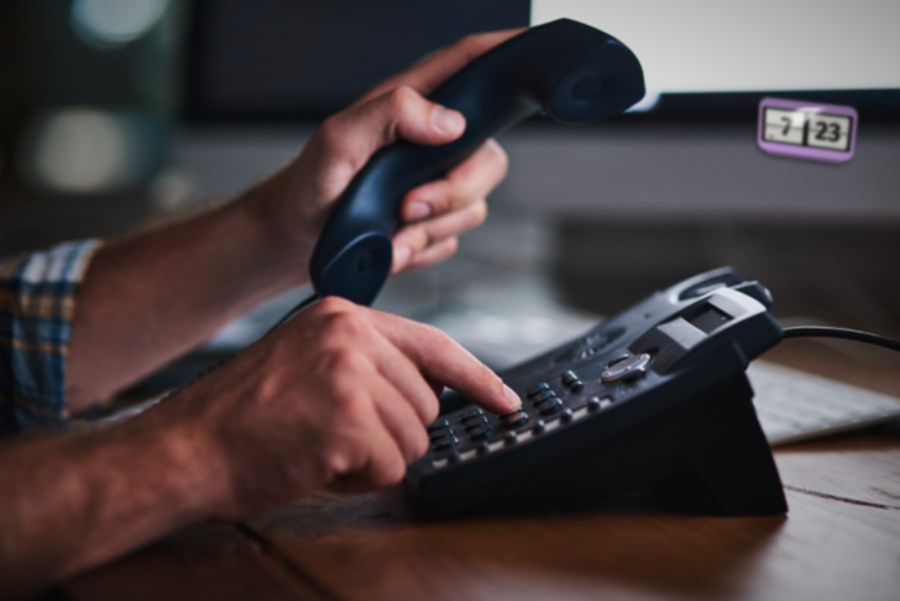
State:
7,23
